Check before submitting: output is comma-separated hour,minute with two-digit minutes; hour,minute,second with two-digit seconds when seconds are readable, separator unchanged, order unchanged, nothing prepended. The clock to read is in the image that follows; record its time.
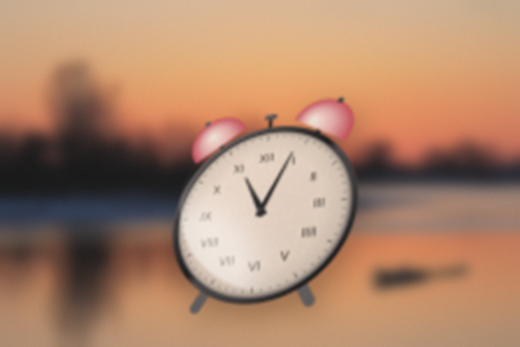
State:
11,04
